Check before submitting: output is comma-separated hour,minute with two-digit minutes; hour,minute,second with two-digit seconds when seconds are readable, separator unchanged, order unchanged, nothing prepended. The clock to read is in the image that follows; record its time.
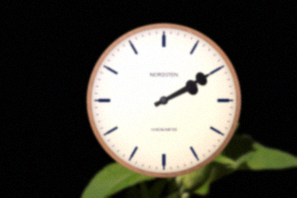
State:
2,10
